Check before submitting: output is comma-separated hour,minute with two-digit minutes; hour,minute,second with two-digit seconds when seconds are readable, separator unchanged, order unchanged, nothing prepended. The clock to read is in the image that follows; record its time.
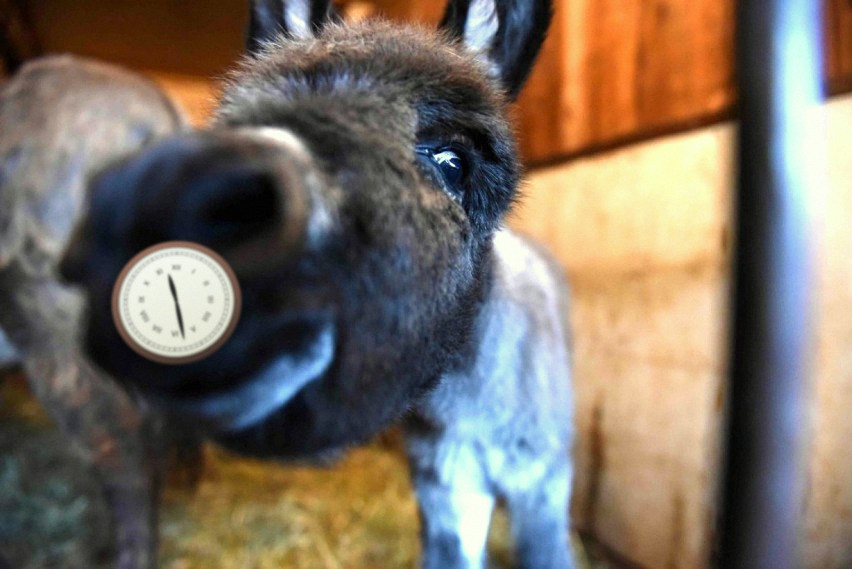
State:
11,28
